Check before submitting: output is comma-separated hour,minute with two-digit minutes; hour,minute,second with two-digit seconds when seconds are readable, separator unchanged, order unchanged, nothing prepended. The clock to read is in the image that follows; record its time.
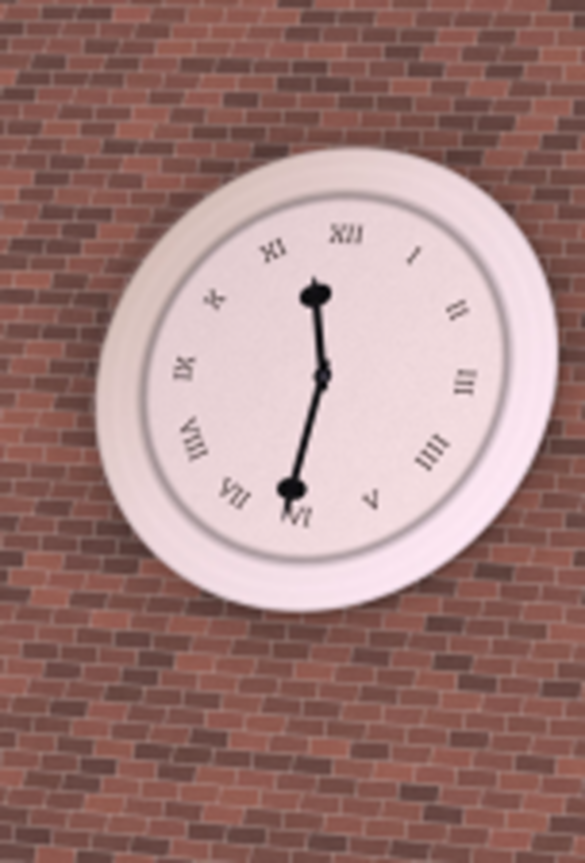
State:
11,31
